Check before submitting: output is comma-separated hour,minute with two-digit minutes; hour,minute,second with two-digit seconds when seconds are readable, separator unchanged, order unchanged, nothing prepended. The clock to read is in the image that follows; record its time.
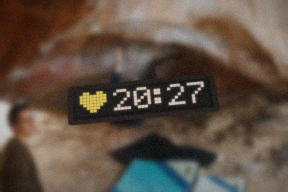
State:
20,27
